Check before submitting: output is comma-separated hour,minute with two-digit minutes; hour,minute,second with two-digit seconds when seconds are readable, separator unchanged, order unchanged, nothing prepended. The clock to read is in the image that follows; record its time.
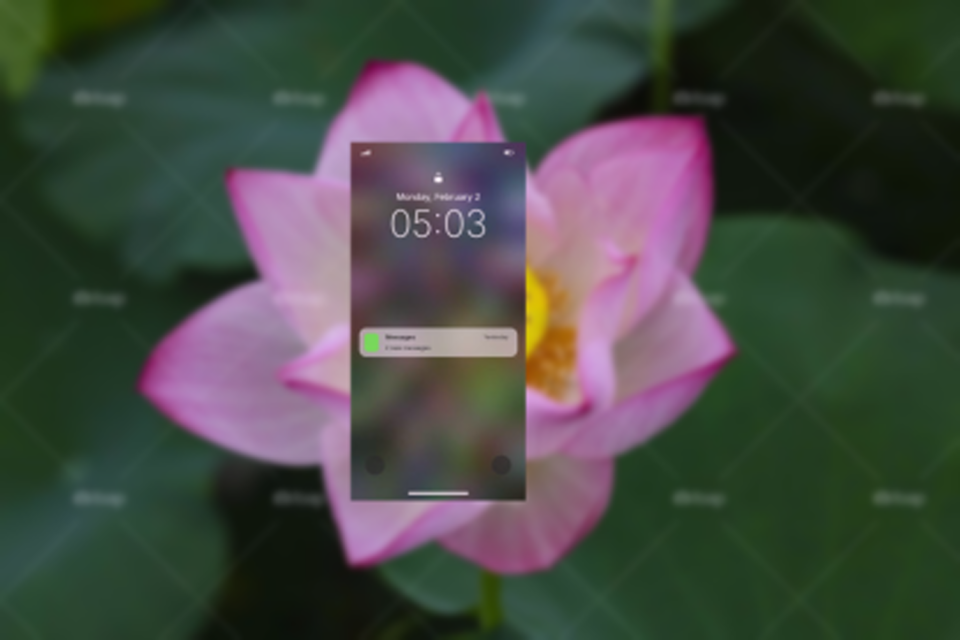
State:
5,03
